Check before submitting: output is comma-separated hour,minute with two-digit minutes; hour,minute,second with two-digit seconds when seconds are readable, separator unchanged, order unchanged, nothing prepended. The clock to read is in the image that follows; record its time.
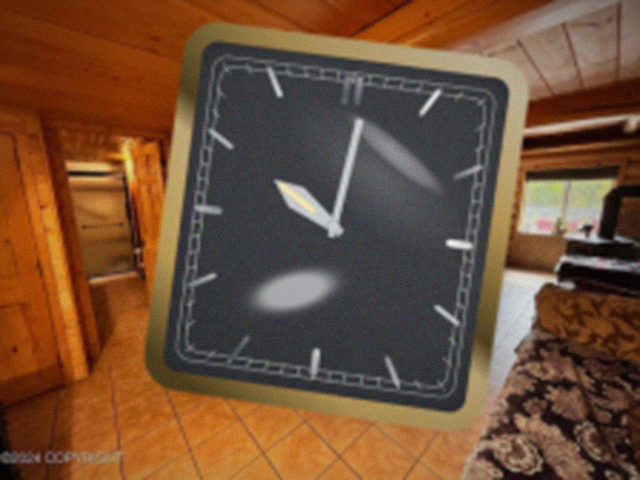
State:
10,01
